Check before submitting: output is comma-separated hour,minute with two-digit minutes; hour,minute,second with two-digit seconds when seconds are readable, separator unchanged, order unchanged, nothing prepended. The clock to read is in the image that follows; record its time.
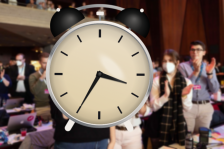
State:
3,35
